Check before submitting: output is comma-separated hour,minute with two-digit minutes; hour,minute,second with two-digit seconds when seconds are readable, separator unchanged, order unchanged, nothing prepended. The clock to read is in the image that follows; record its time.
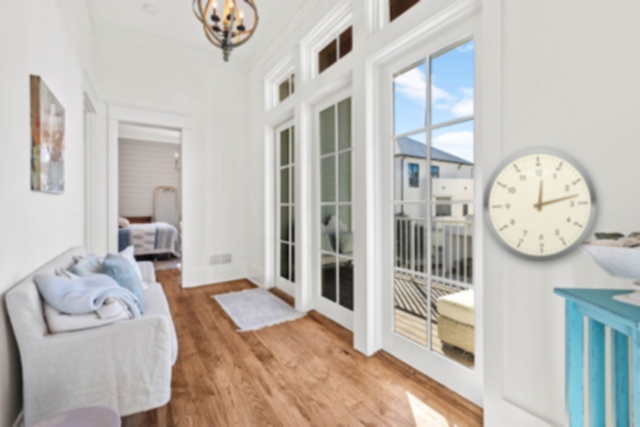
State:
12,13
